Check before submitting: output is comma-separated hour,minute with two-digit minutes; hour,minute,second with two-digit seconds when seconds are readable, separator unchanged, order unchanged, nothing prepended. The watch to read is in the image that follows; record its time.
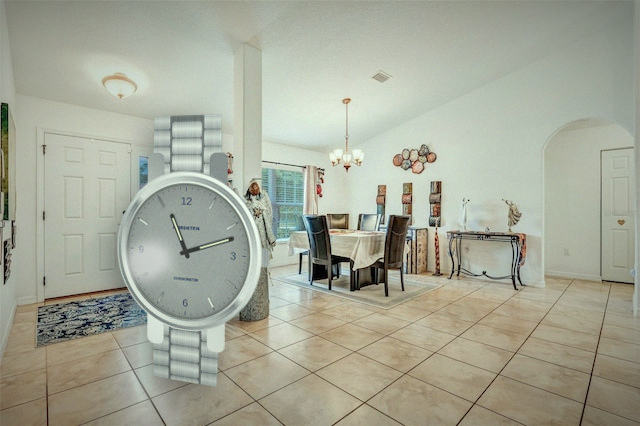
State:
11,12
